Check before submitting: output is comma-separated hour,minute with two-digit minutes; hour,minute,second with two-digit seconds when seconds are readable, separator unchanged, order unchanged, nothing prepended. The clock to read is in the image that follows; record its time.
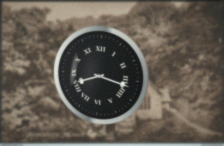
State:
8,17
